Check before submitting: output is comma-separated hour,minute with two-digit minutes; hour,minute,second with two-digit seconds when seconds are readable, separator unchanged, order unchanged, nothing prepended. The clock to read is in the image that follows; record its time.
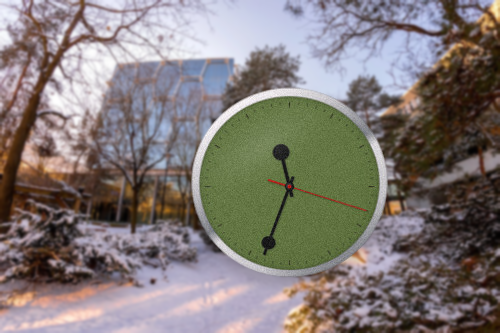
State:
11,33,18
